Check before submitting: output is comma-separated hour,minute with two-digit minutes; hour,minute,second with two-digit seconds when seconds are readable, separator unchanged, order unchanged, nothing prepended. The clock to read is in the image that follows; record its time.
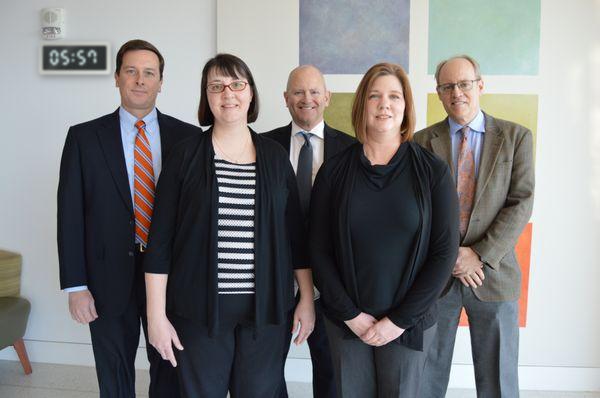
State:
5,57
